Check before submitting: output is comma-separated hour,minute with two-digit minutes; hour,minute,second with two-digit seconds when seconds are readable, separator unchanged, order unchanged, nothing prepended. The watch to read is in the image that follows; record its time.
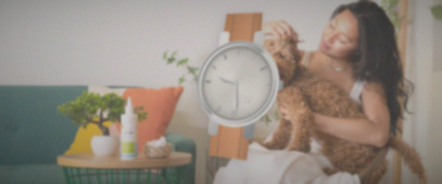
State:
9,29
